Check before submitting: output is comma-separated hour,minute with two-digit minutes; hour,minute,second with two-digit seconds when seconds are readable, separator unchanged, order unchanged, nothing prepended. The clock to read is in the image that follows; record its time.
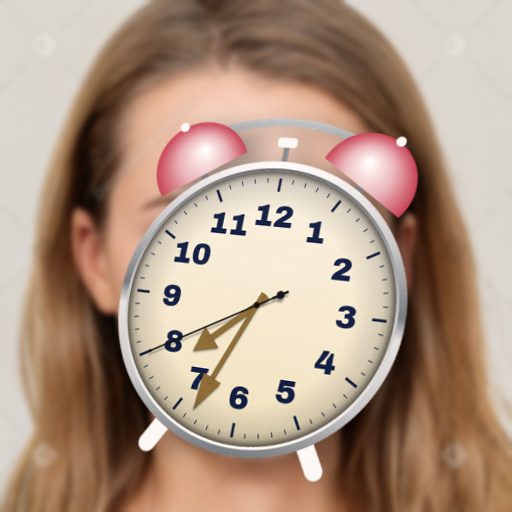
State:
7,33,40
